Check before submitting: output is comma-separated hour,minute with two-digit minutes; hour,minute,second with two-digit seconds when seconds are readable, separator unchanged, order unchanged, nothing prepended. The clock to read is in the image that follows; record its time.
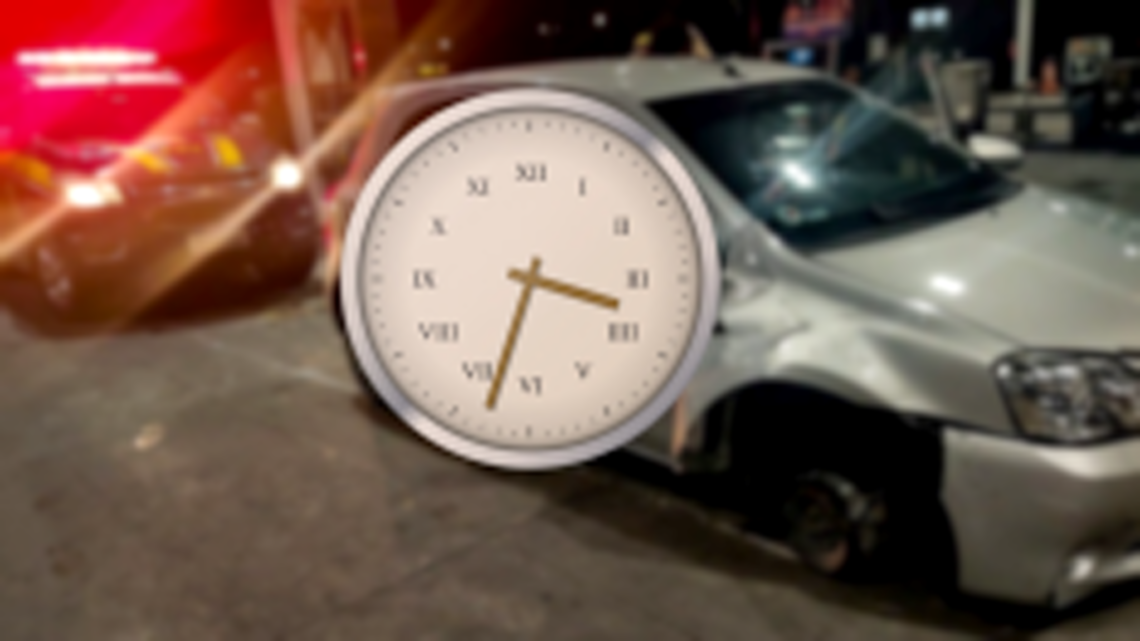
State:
3,33
